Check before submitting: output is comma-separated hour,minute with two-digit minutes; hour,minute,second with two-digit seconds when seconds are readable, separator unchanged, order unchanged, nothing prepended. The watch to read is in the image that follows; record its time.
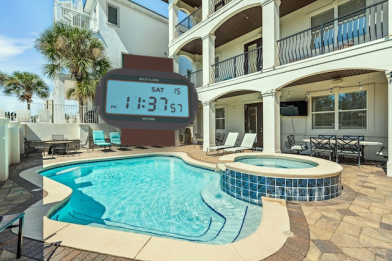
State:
11,37,57
